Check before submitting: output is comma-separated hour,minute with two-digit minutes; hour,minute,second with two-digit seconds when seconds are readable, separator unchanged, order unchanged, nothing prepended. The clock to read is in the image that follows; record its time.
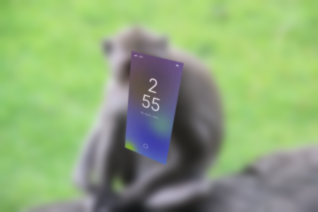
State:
2,55
